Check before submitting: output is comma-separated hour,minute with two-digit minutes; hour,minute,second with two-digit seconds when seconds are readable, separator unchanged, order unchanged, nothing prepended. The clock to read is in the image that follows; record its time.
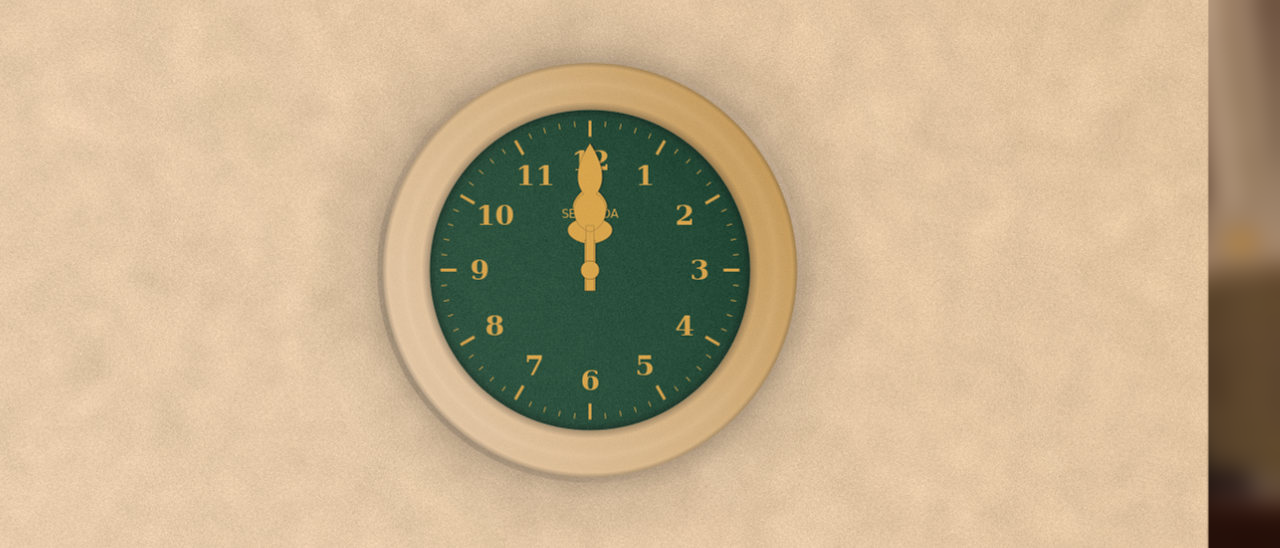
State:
12,00
